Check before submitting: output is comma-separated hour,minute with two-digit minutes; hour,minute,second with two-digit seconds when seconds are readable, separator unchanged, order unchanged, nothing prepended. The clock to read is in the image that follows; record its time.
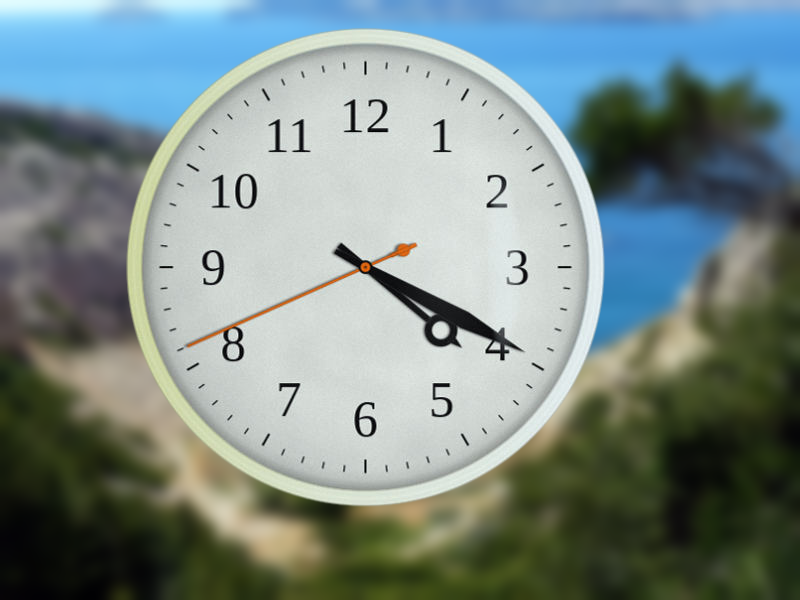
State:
4,19,41
